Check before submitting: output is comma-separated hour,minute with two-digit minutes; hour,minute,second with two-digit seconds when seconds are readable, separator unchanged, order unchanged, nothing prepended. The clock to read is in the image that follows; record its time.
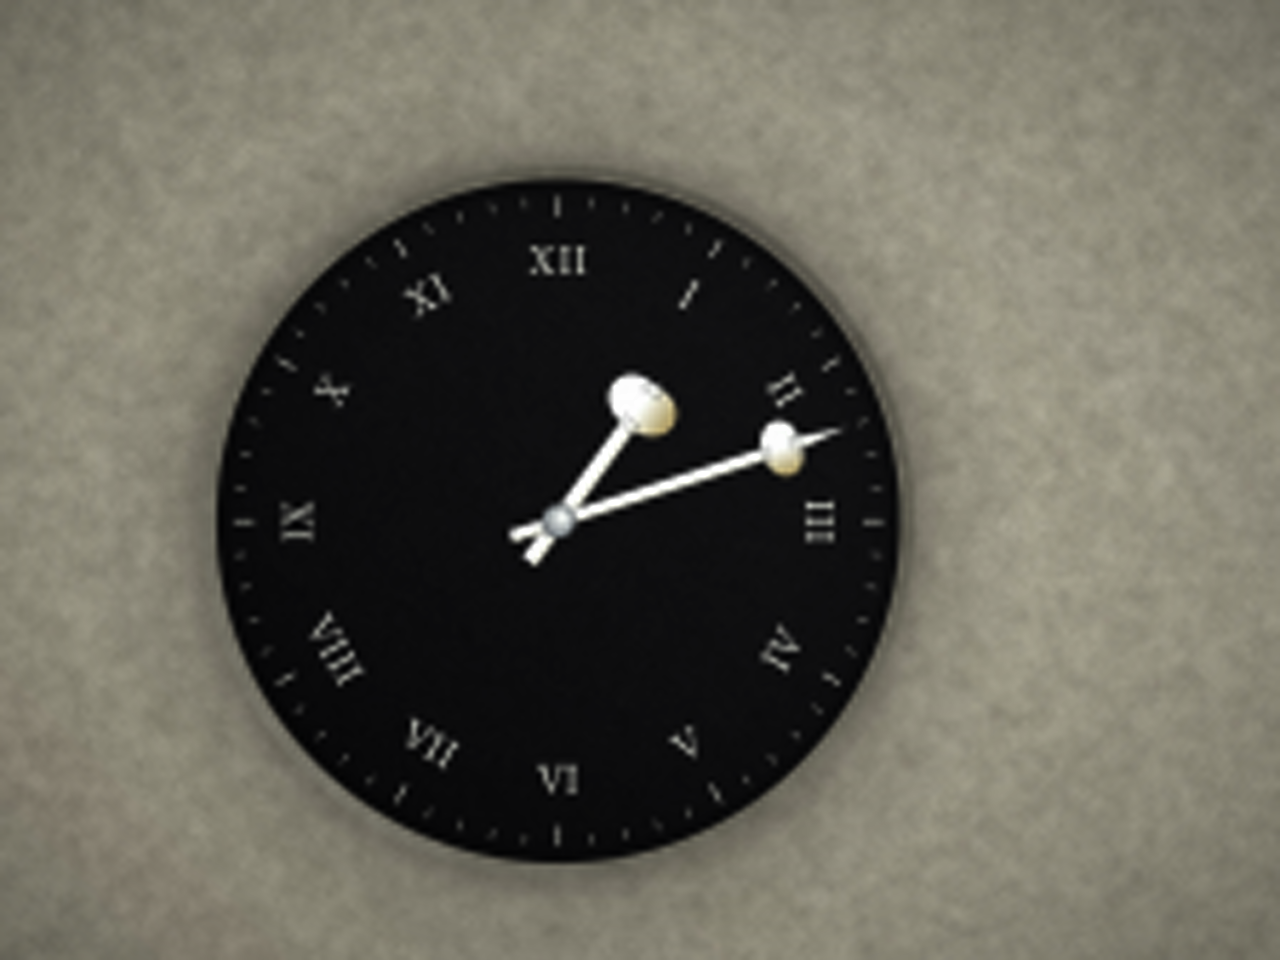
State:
1,12
